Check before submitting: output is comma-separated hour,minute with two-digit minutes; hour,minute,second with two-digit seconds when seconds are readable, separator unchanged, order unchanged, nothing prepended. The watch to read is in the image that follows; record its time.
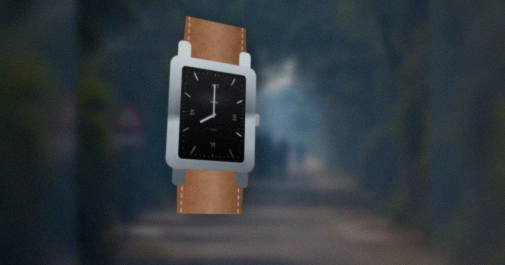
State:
8,00
